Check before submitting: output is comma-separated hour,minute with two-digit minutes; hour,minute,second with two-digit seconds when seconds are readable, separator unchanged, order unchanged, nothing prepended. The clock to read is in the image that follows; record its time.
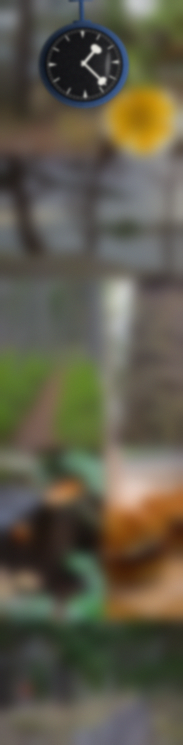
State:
1,23
